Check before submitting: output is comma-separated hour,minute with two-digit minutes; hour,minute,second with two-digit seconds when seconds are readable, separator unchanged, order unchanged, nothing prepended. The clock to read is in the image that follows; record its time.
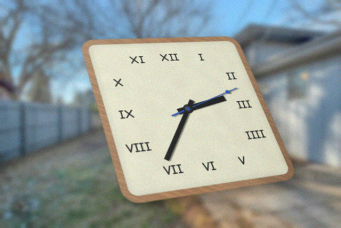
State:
2,36,12
